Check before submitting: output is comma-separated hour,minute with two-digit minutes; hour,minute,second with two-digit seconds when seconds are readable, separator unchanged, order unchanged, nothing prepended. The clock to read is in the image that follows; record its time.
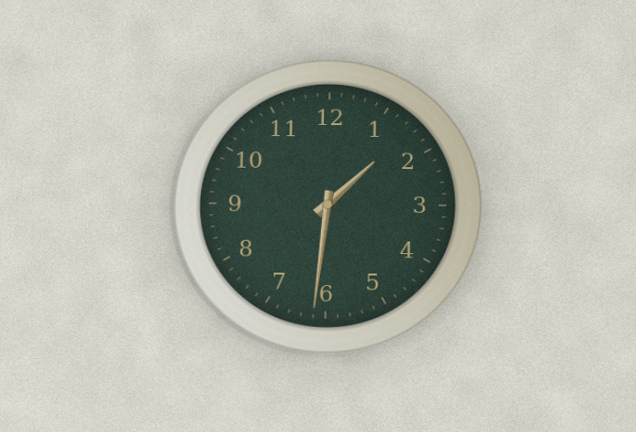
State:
1,31
